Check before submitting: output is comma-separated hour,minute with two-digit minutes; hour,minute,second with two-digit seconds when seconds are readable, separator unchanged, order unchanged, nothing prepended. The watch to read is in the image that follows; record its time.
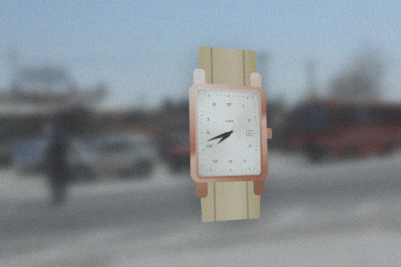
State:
7,42
